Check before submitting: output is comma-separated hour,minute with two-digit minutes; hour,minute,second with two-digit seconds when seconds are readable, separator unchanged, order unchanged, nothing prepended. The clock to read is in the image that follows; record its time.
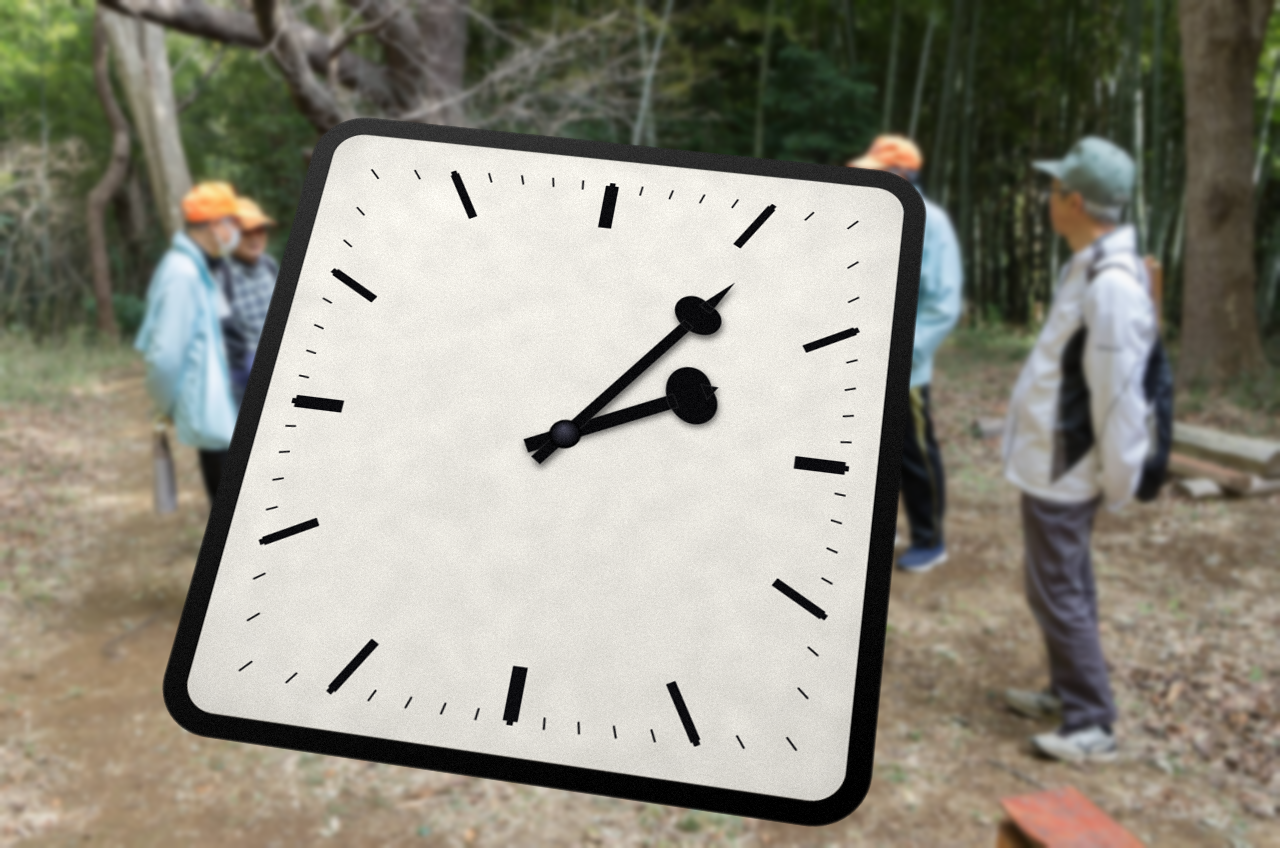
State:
2,06
